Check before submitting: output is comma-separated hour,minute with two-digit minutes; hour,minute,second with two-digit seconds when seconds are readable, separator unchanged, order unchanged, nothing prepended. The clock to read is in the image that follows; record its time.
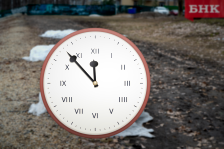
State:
11,53
